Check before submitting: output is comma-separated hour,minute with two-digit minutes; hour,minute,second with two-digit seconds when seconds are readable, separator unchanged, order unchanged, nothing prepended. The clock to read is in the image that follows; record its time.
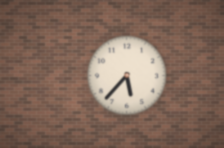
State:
5,37
